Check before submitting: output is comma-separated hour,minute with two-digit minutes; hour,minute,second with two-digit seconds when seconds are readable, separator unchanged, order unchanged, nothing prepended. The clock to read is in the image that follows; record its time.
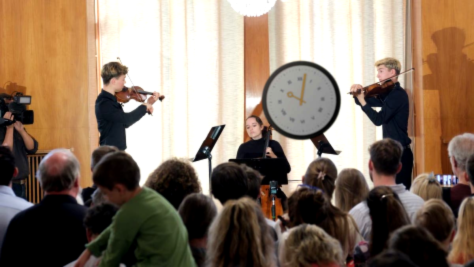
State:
10,02
